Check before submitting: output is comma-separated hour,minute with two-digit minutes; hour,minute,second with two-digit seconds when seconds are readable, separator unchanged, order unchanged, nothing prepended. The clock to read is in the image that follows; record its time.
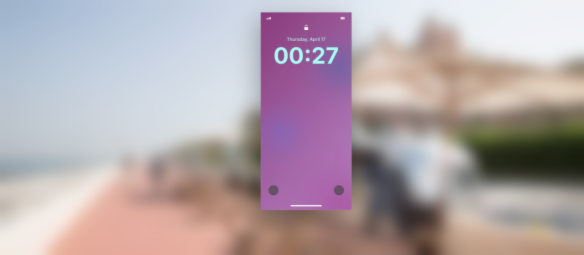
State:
0,27
